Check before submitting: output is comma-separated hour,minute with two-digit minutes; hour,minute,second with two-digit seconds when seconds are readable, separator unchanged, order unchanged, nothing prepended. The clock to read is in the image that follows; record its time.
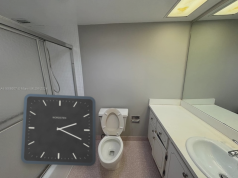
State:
2,19
